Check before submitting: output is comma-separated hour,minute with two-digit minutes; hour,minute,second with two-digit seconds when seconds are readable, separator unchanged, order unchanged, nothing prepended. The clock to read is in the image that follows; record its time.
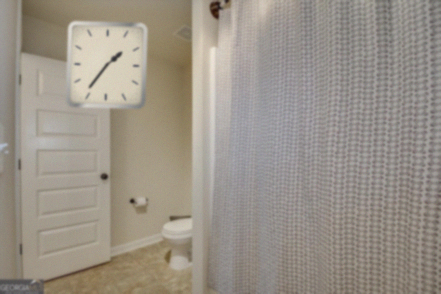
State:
1,36
